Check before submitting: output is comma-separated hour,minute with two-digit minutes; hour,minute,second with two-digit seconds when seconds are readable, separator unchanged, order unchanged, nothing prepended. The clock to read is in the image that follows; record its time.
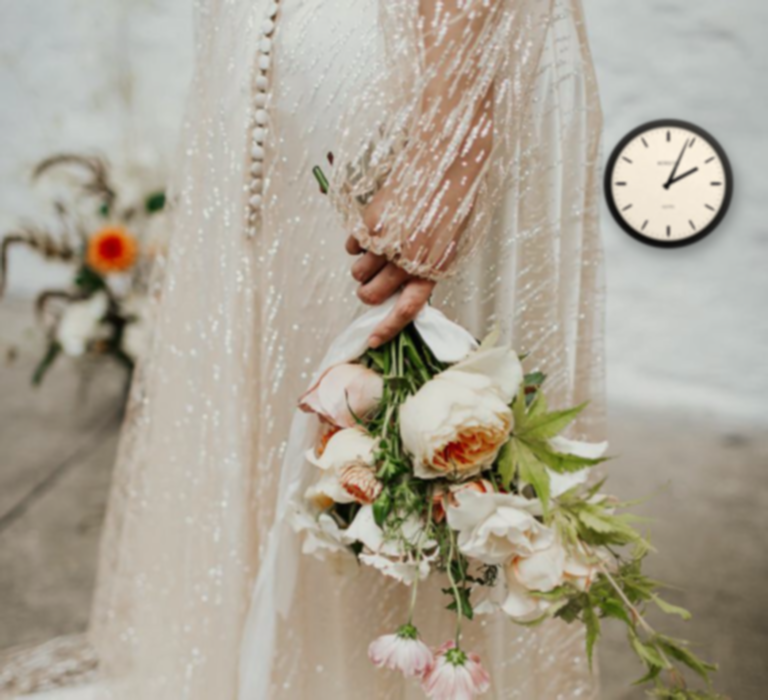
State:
2,04
